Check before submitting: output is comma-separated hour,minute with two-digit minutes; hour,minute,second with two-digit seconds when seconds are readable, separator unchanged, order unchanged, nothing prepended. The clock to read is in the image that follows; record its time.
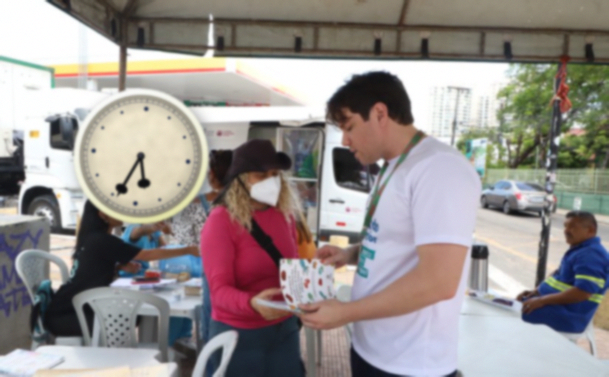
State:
5,34
